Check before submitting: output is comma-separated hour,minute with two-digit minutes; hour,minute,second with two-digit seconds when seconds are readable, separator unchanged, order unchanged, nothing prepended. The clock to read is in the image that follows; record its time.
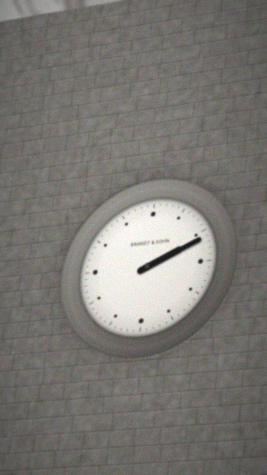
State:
2,11
